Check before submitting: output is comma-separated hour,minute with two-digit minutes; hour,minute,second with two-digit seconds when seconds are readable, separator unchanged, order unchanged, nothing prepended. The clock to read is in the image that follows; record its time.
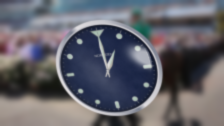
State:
1,00
